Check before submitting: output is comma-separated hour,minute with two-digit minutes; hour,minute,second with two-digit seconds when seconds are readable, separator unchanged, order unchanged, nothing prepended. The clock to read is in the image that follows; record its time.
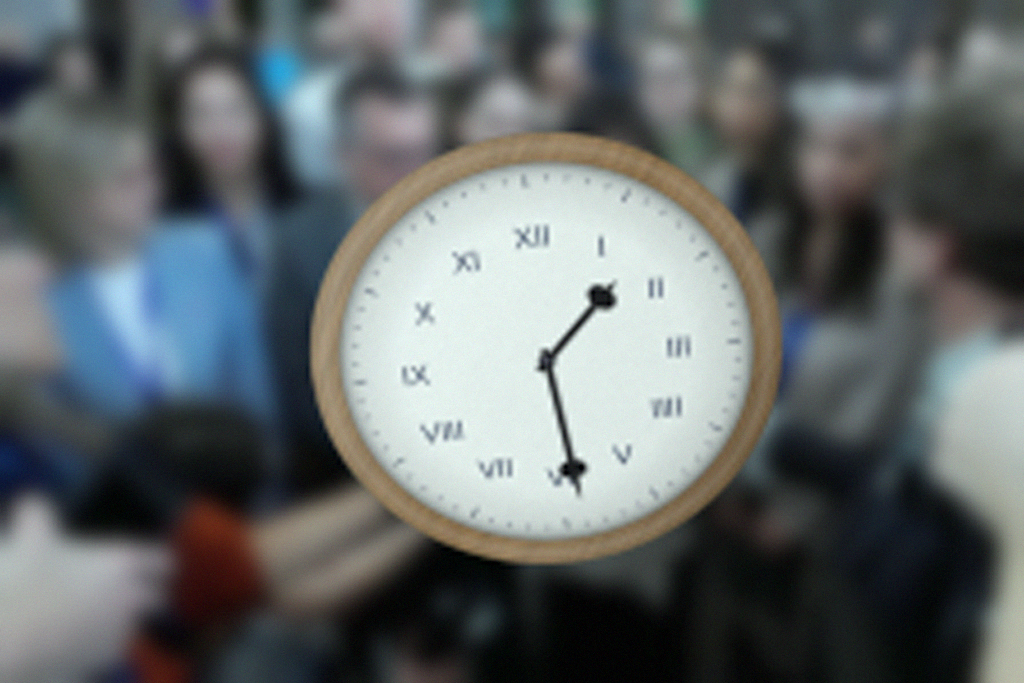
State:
1,29
